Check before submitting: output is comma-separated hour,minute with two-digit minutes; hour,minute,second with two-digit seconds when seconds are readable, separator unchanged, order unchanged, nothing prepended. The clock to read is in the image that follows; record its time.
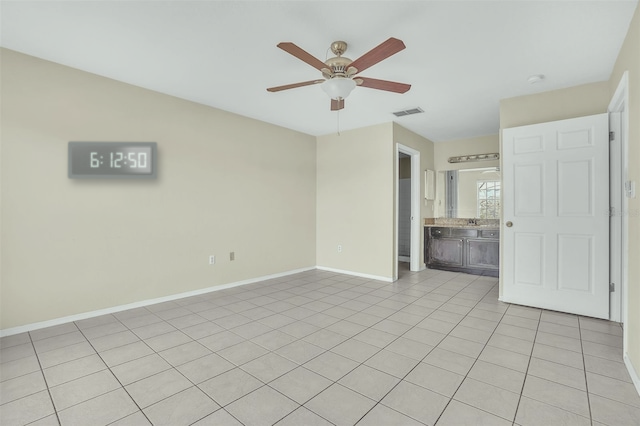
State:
6,12,50
